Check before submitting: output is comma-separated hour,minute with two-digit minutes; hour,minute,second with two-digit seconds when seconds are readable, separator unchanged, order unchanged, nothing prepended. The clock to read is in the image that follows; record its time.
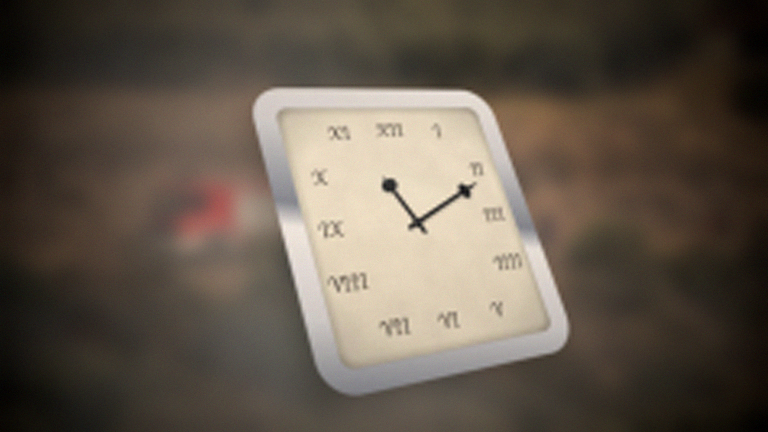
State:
11,11
